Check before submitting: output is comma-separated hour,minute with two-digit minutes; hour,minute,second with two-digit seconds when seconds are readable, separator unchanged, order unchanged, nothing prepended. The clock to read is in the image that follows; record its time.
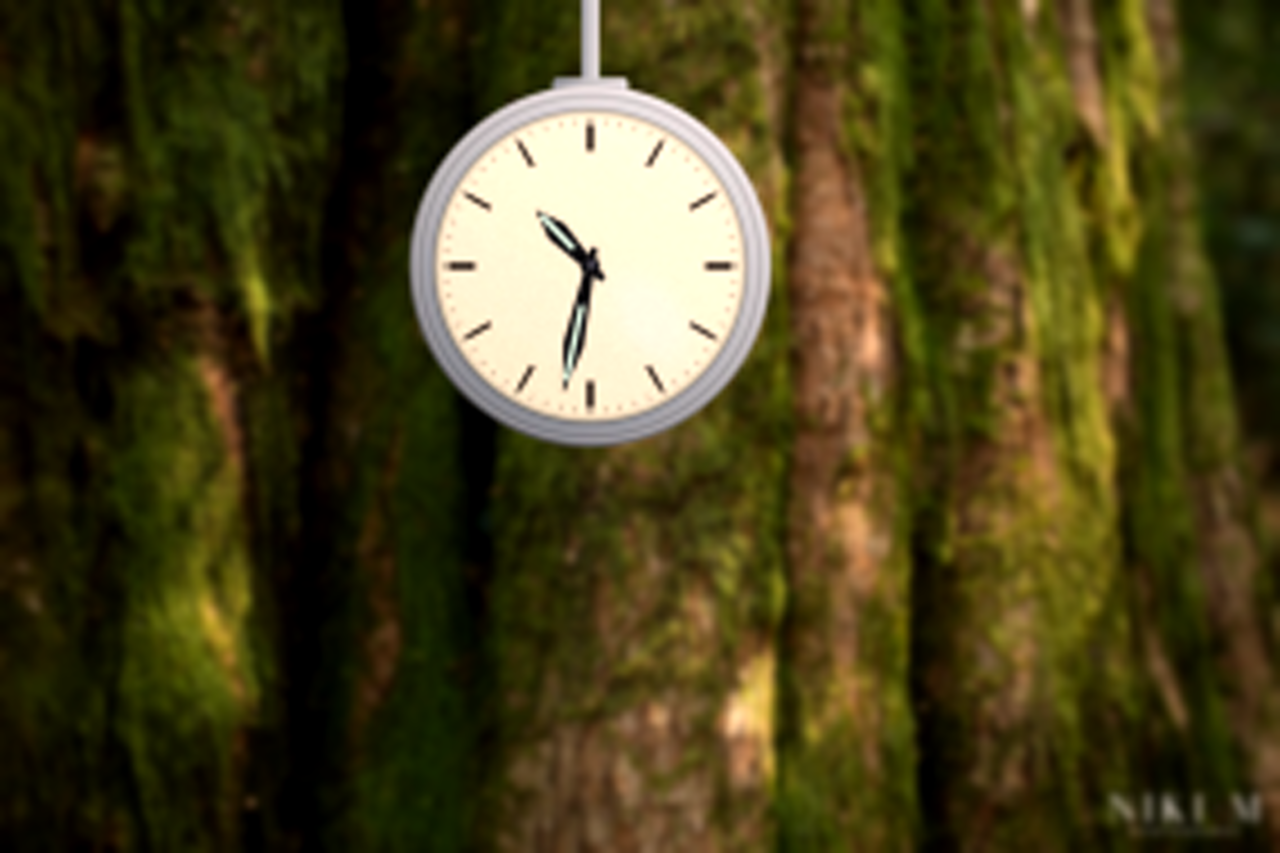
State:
10,32
